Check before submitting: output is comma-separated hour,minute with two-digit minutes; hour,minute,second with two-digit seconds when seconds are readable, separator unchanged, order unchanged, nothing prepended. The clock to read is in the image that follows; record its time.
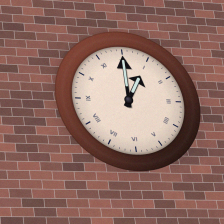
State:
1,00
